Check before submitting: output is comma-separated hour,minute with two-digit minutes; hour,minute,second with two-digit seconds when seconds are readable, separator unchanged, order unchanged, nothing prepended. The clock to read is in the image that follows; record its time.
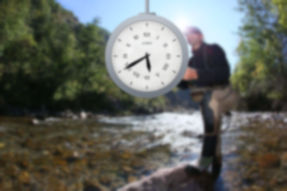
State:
5,40
